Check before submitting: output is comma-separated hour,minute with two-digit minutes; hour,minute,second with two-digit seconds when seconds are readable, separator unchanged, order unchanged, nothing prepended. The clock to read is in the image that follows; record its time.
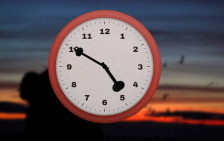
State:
4,50
